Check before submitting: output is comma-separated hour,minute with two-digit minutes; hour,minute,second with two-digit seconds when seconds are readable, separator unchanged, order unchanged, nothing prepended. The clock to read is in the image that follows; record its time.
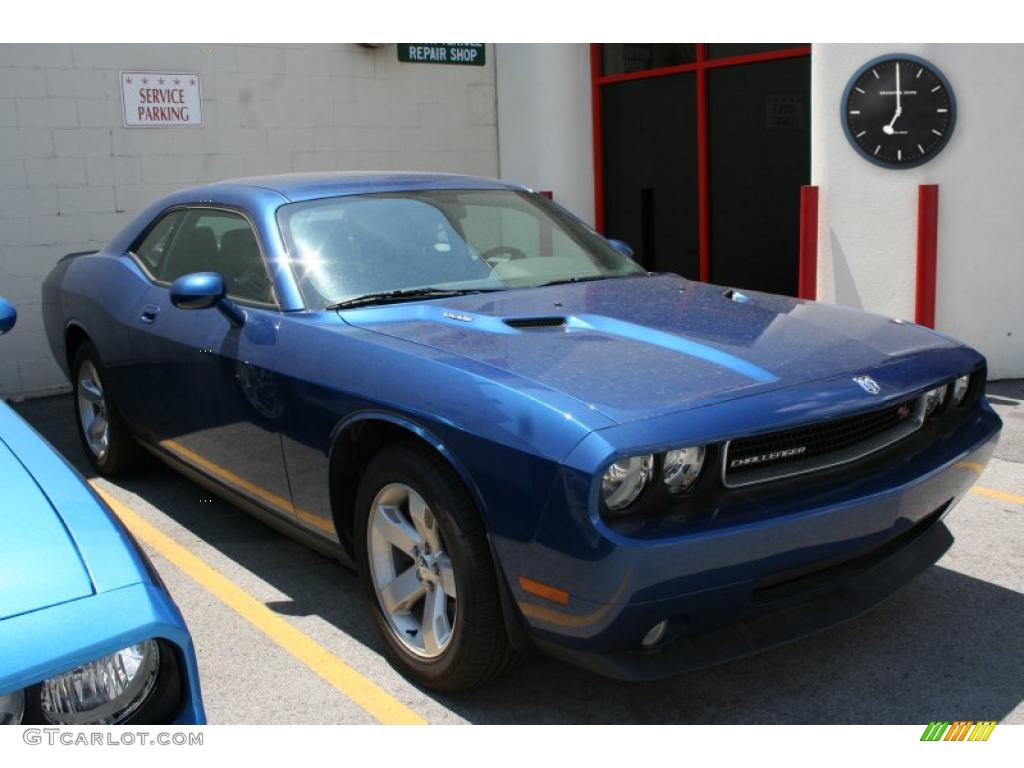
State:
7,00
